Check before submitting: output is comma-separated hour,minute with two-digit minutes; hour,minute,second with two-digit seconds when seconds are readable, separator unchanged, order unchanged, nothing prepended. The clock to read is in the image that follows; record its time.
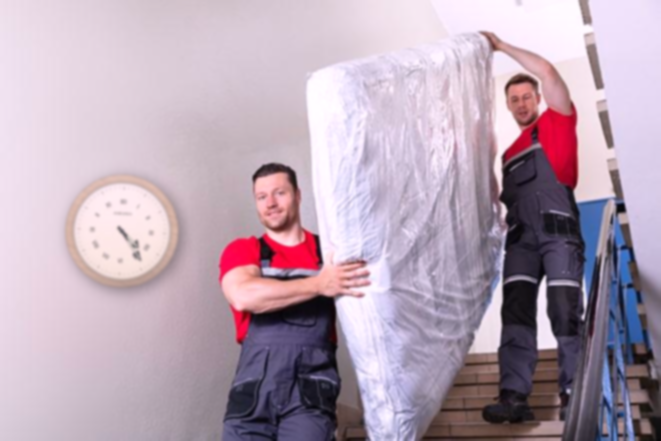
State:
4,24
